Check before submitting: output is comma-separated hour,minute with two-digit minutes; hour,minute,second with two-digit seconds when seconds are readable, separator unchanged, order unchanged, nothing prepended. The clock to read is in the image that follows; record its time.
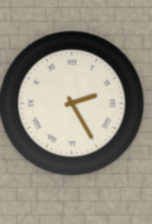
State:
2,25
